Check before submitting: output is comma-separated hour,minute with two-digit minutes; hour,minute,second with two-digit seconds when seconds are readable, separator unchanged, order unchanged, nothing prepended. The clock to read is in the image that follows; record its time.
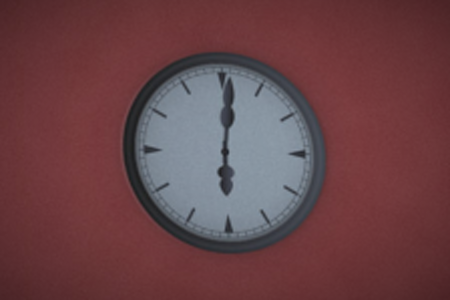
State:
6,01
